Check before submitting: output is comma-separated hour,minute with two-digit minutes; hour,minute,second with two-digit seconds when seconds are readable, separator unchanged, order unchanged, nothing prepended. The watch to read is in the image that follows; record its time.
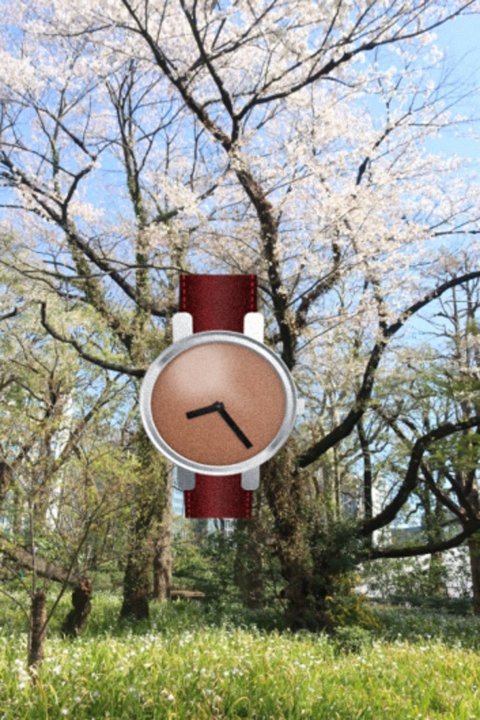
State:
8,24
